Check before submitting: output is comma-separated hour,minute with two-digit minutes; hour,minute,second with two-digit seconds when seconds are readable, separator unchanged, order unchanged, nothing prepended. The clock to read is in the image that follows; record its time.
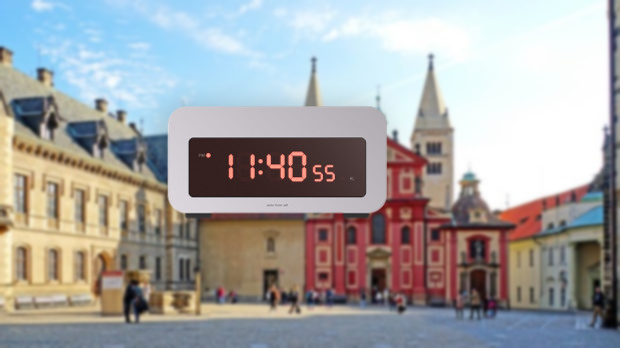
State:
11,40,55
